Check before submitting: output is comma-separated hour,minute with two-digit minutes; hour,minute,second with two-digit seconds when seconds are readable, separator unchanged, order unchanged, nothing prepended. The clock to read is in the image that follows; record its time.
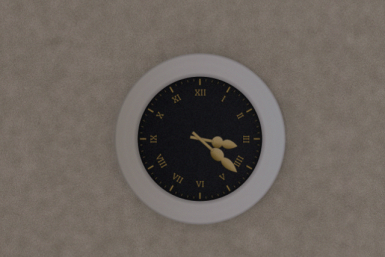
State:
3,22
